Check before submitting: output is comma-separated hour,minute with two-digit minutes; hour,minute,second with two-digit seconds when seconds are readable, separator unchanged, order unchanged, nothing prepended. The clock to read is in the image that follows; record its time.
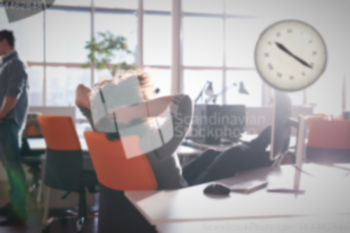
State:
10,21
